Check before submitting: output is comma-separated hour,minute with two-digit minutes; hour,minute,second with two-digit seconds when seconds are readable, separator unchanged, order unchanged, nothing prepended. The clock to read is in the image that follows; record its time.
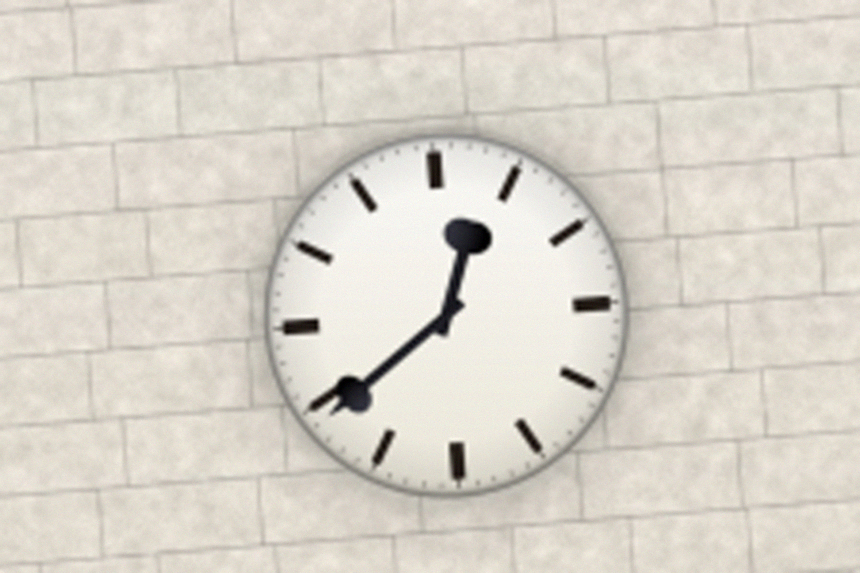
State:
12,39
